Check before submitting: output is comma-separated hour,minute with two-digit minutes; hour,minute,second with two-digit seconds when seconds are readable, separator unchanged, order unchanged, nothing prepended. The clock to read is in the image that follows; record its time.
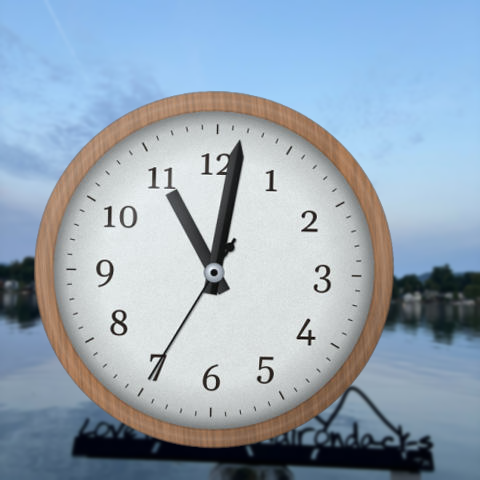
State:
11,01,35
